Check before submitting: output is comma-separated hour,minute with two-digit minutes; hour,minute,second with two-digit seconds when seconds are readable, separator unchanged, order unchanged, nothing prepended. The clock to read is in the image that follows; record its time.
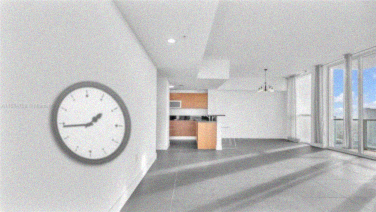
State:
1,44
